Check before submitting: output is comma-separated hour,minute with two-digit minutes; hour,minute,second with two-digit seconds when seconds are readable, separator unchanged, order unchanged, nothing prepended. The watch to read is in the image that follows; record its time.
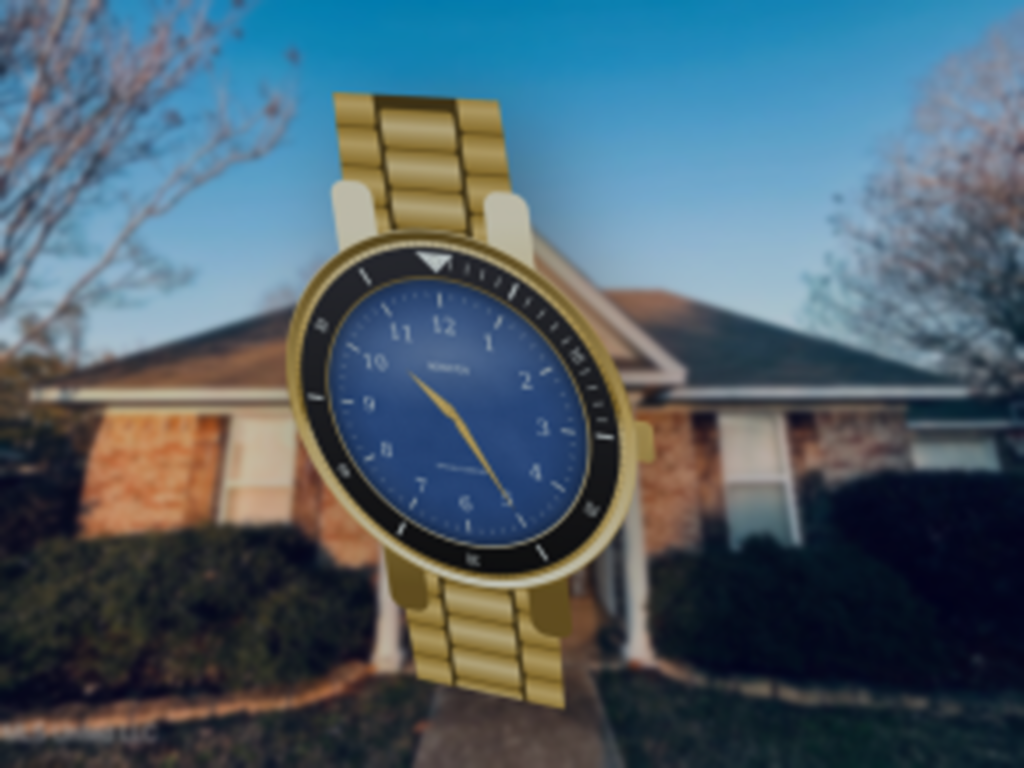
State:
10,25
